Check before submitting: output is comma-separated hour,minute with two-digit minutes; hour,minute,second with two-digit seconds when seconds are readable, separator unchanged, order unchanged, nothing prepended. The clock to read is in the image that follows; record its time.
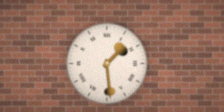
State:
1,29
